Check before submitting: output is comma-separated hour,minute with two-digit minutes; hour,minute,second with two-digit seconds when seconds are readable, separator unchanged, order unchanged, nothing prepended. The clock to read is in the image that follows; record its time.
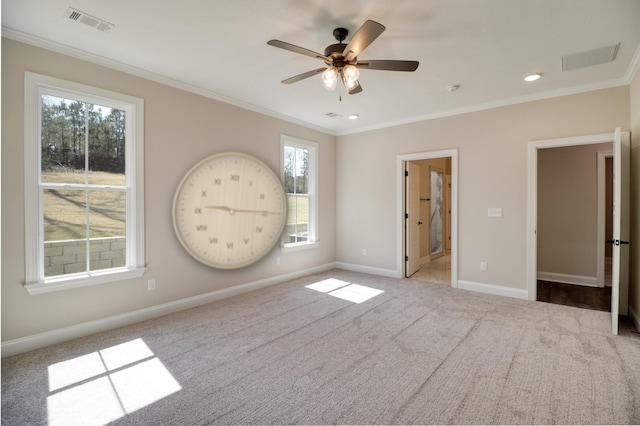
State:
9,15
